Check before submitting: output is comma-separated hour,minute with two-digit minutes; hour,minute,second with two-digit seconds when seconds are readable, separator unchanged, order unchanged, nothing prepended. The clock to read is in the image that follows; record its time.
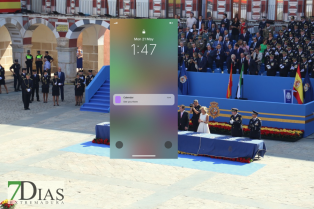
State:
1,47
